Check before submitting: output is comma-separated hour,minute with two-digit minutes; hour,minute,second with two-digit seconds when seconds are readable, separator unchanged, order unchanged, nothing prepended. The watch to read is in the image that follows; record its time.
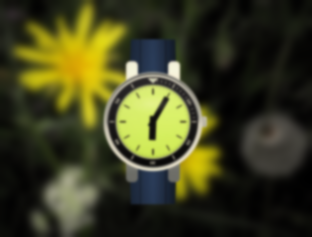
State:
6,05
